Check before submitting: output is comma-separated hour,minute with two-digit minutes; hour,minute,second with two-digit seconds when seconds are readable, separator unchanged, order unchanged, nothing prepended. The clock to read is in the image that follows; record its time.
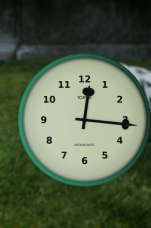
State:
12,16
